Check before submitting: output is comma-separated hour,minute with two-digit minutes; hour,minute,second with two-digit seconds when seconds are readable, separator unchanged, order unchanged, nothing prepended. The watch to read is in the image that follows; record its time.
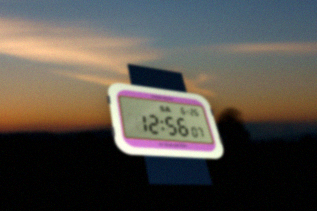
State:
12,56
